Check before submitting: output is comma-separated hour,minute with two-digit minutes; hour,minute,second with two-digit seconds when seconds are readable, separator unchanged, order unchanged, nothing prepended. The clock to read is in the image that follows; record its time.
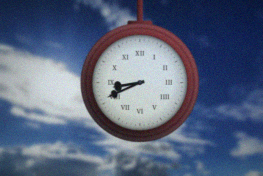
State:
8,41
